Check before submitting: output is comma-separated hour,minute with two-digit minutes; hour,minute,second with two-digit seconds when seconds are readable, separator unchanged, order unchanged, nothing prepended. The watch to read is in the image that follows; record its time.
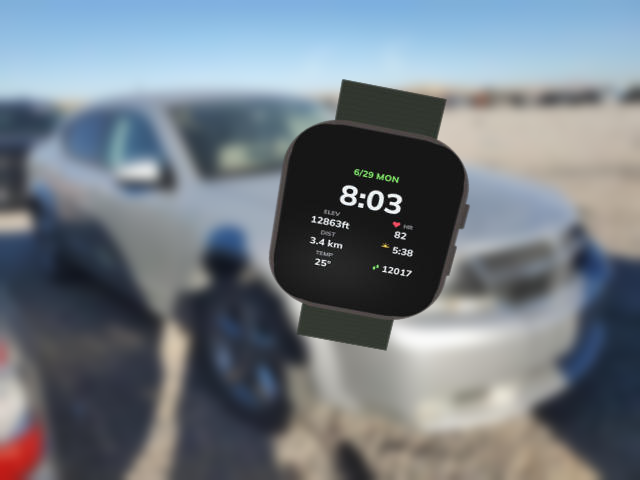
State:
8,03
